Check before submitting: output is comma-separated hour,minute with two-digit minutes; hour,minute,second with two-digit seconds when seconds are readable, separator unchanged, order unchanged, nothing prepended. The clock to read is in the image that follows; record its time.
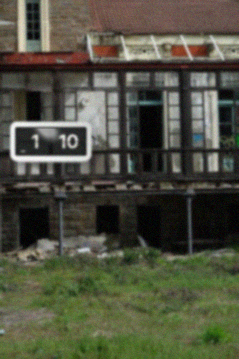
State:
1,10
